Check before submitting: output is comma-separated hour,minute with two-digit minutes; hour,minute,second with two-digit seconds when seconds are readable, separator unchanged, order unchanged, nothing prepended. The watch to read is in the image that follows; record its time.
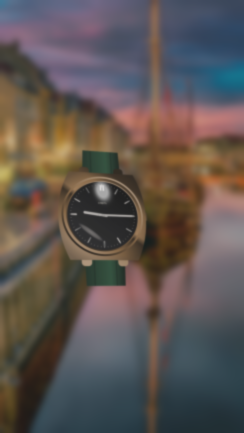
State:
9,15
